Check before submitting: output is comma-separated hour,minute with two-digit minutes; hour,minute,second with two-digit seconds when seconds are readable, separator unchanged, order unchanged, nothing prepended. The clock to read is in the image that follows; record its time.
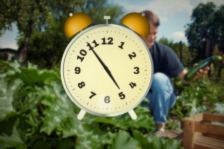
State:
4,54
